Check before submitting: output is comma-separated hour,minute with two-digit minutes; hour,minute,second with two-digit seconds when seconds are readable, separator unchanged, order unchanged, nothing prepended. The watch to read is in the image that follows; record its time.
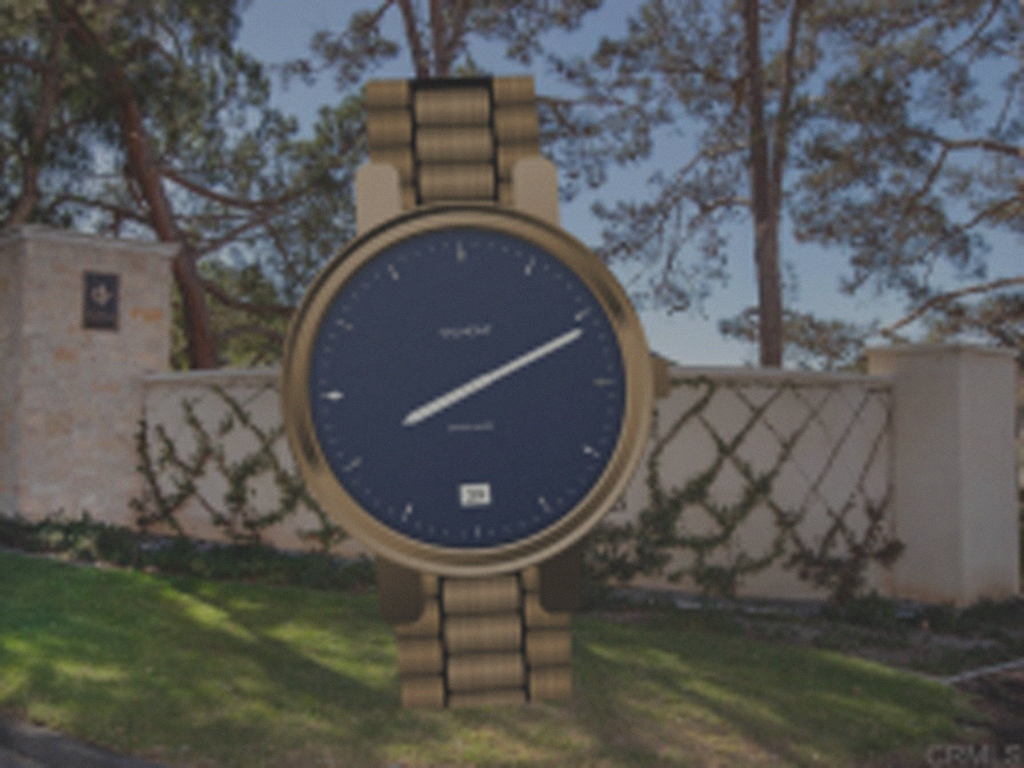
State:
8,11
